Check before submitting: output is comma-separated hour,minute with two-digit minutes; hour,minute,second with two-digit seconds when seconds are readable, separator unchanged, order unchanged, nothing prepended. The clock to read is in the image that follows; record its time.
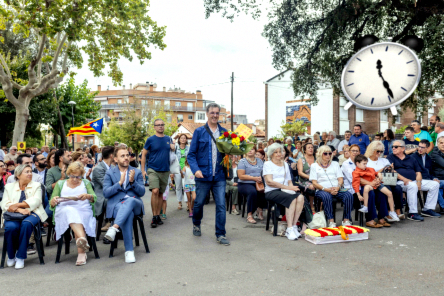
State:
11,24
